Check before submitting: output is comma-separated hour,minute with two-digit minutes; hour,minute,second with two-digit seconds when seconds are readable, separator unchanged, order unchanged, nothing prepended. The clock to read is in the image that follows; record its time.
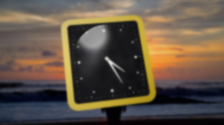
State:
4,26
